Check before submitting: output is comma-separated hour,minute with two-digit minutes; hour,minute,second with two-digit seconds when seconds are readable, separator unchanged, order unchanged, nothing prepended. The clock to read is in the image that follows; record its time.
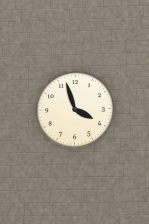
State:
3,57
